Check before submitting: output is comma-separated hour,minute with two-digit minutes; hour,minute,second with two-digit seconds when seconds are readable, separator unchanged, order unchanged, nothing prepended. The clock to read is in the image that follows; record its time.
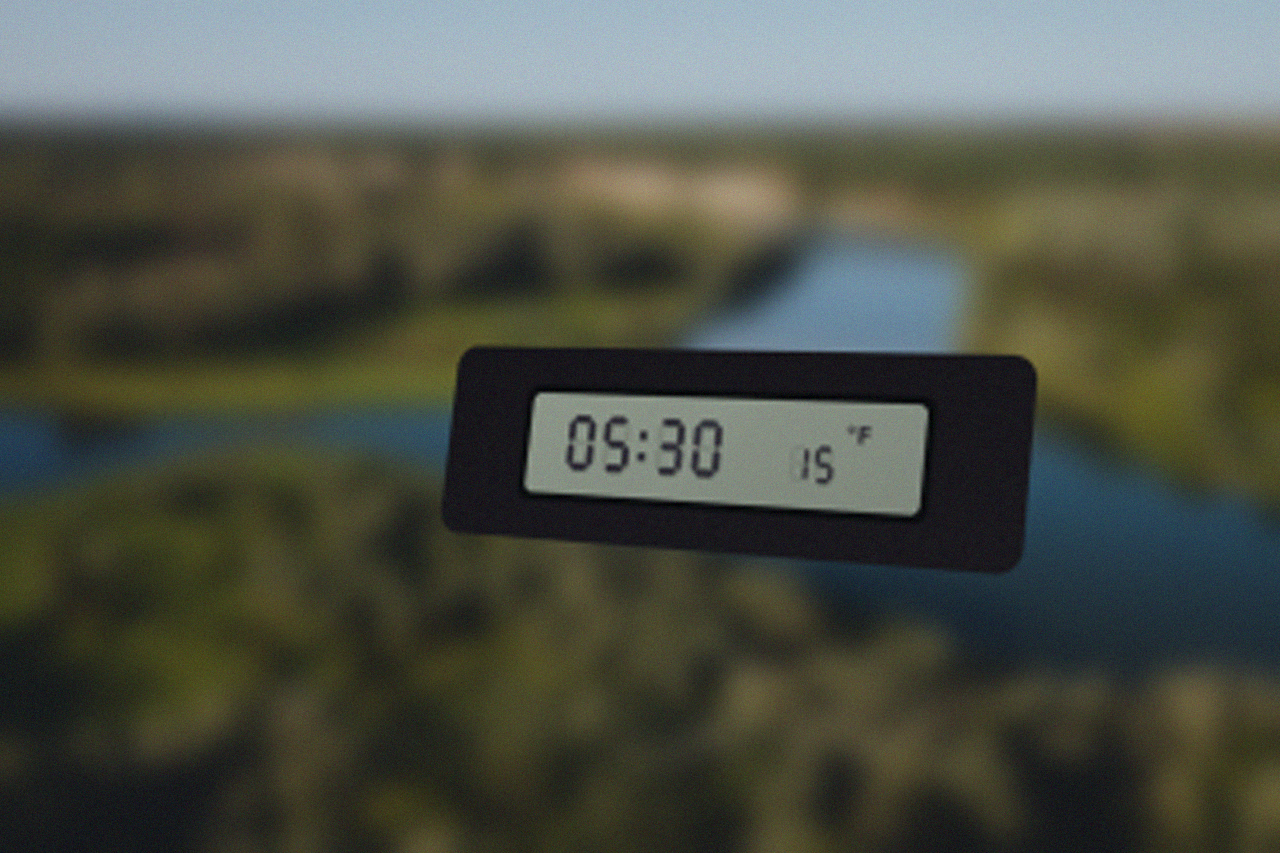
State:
5,30
